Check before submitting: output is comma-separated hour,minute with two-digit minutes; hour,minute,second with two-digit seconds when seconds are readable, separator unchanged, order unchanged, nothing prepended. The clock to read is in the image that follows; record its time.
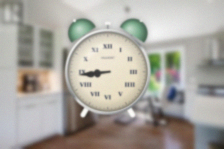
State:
8,44
